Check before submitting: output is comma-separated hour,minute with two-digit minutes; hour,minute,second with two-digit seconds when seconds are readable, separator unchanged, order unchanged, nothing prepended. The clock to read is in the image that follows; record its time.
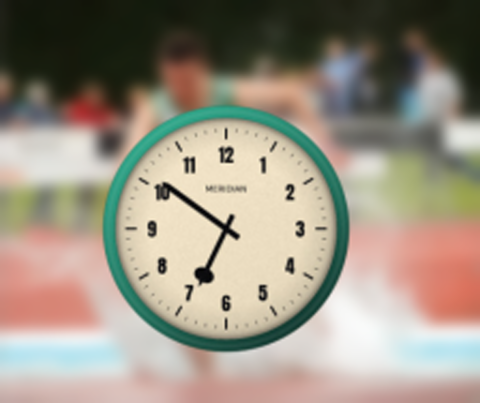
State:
6,51
